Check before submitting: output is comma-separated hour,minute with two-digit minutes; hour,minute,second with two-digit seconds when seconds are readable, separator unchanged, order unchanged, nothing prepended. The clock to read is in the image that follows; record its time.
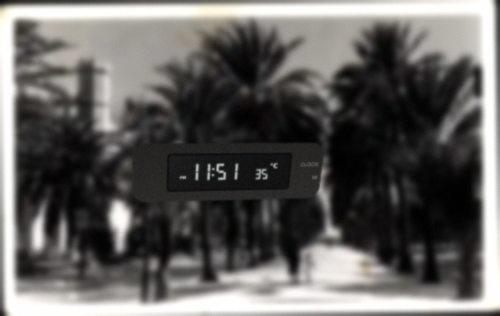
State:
11,51
